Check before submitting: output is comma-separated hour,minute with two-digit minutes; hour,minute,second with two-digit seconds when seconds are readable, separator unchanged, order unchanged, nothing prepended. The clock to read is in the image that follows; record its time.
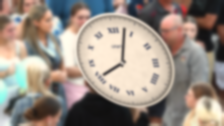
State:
8,03
